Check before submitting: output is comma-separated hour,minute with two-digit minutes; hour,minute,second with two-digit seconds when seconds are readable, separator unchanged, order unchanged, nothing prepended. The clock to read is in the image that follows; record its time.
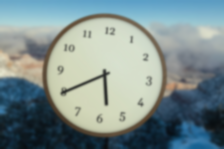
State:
5,40
